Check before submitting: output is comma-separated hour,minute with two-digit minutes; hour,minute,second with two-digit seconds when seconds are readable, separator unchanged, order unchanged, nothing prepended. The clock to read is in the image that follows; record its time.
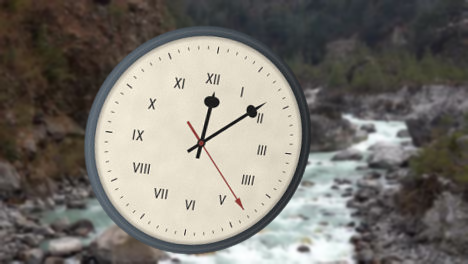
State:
12,08,23
